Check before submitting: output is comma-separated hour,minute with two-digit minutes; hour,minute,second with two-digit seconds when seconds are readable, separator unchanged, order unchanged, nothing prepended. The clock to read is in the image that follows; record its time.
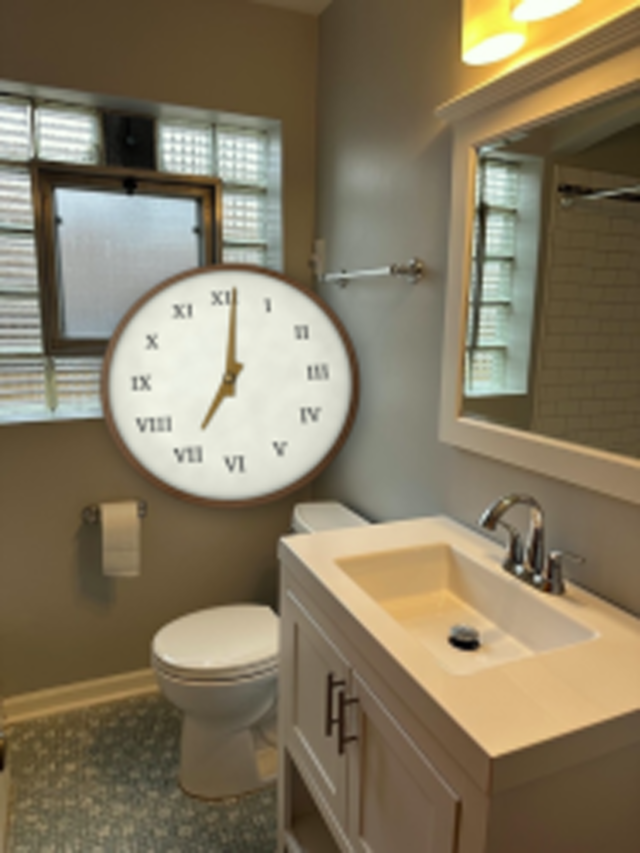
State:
7,01
